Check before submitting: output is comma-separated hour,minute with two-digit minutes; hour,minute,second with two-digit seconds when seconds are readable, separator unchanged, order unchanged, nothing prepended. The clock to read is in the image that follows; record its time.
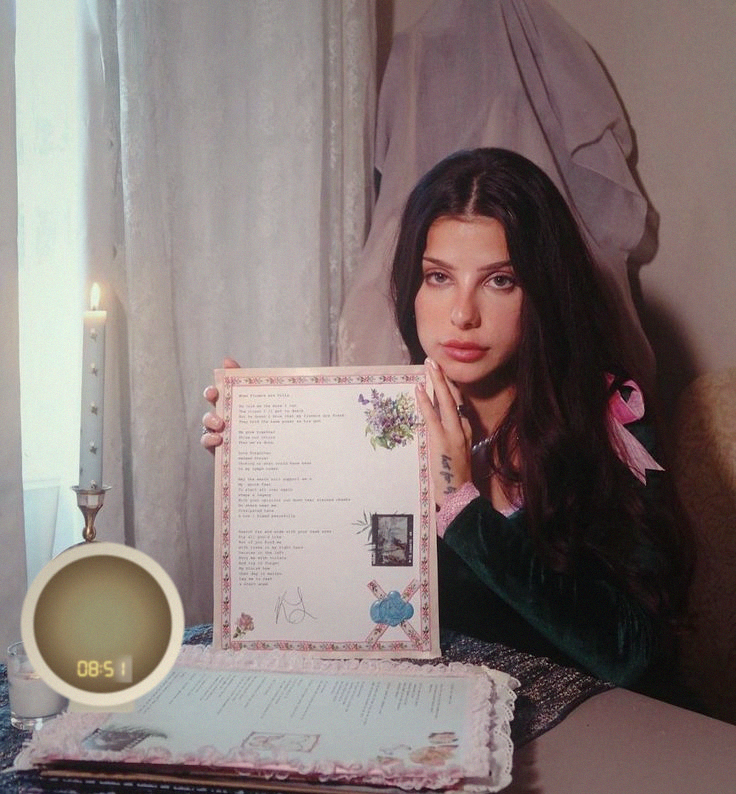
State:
8,51
